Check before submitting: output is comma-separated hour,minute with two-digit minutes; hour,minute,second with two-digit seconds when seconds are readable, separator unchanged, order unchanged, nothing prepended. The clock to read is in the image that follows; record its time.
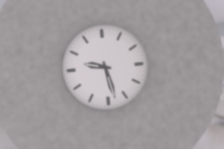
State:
9,28
